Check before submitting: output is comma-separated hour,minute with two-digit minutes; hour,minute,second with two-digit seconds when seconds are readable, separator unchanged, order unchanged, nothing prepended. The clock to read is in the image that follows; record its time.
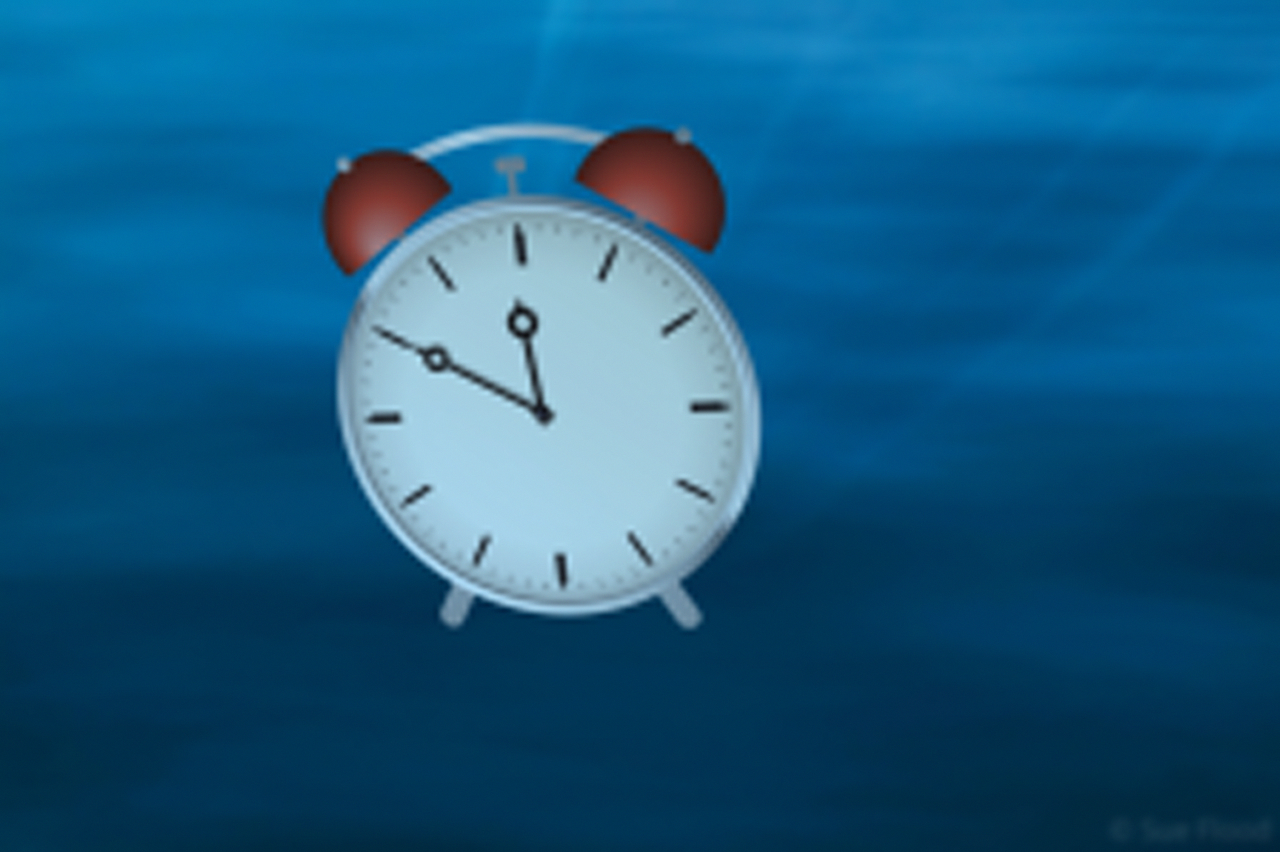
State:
11,50
